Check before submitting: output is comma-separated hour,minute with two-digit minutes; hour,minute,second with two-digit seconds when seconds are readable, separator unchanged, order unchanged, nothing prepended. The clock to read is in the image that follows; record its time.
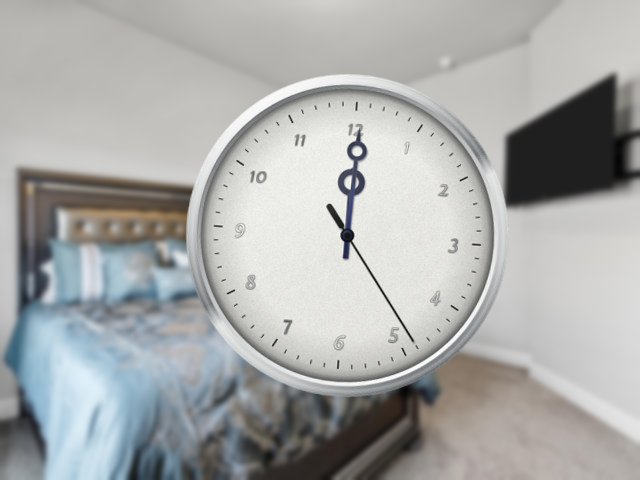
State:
12,00,24
